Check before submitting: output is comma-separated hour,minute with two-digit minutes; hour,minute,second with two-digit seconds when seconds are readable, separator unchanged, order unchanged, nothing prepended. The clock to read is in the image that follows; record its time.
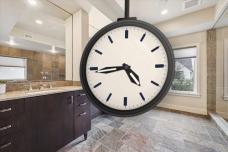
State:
4,44
